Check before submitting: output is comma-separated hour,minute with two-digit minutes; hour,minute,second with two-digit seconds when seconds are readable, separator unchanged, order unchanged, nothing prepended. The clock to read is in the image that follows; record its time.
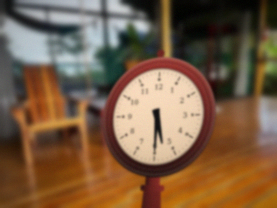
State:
5,30
